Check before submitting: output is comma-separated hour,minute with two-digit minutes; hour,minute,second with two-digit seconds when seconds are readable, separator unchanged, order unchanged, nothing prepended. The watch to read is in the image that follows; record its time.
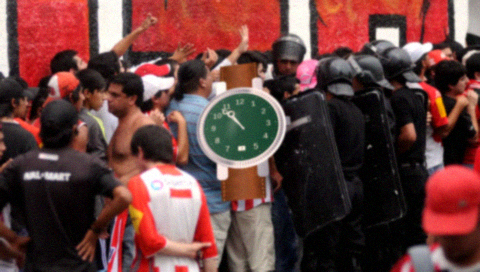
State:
10,53
